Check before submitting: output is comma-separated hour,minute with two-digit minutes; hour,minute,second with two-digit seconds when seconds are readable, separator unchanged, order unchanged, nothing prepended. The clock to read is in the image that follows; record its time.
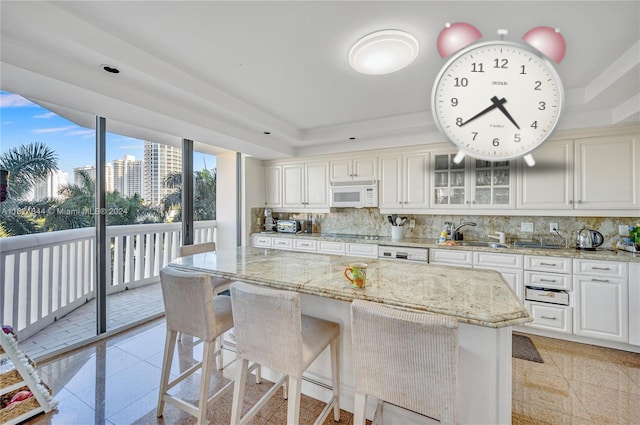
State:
4,39
